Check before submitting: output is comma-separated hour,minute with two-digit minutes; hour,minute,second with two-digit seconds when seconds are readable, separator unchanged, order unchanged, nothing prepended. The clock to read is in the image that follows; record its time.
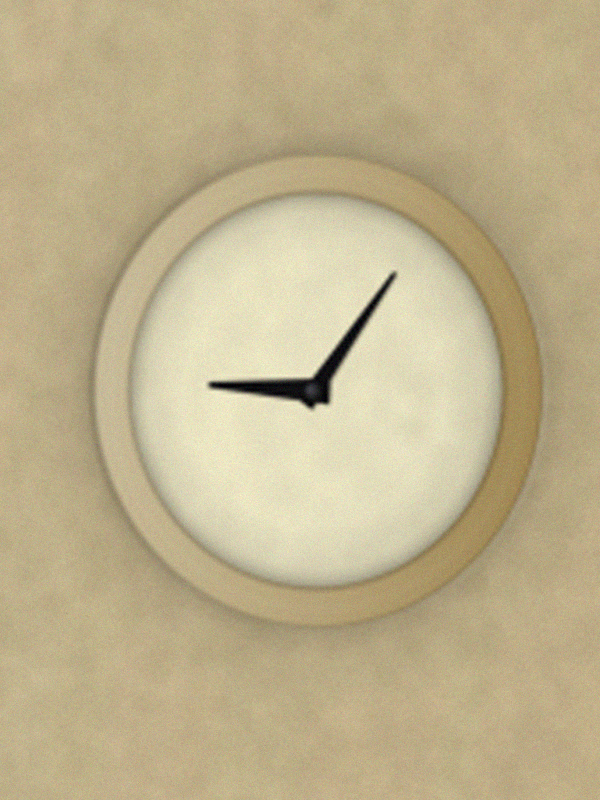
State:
9,06
